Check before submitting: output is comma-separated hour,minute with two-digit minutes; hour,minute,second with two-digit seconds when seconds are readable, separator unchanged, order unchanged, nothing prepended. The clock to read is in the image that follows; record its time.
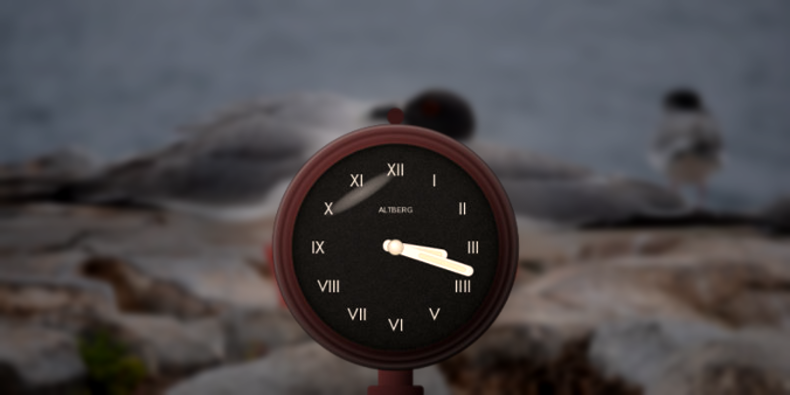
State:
3,18
